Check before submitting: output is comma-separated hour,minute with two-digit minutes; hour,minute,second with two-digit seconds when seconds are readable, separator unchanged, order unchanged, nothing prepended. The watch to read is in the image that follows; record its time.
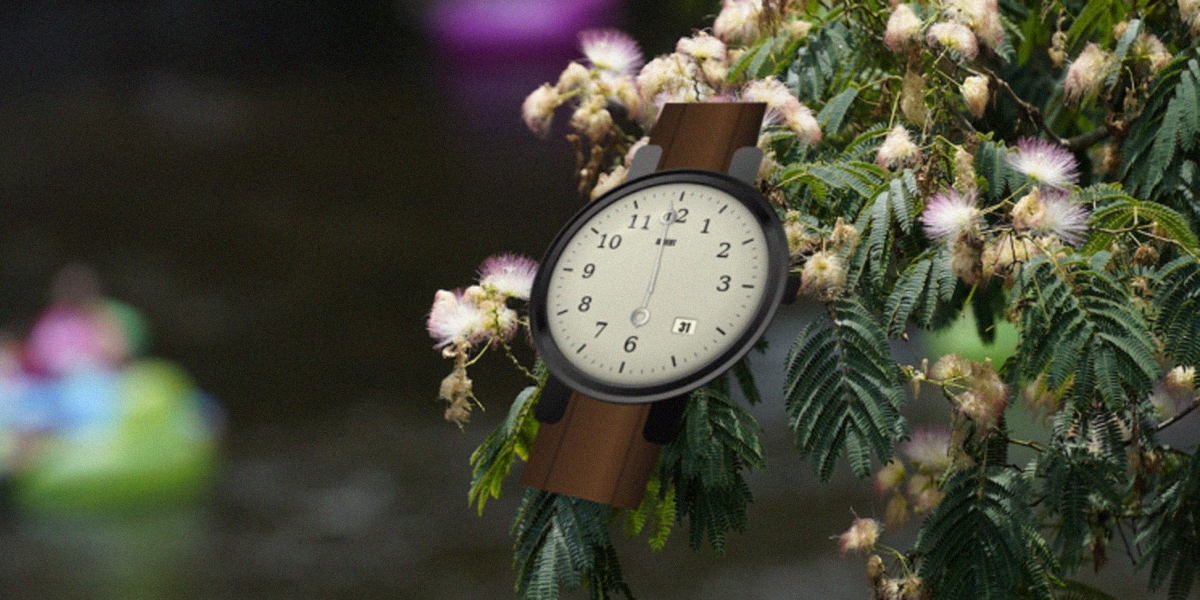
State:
5,59
